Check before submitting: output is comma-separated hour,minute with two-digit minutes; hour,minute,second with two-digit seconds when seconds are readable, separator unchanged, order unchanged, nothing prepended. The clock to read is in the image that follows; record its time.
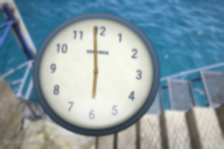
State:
5,59
